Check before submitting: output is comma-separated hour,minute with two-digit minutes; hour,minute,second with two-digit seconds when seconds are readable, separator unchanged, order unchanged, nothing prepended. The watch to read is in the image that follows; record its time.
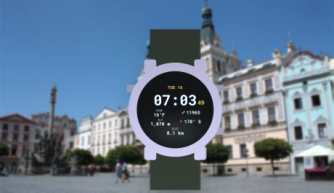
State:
7,03
